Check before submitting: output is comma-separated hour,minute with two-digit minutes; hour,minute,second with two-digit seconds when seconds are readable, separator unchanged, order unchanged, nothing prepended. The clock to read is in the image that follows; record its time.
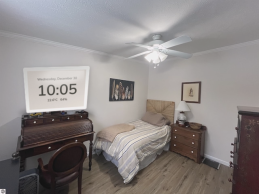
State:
10,05
